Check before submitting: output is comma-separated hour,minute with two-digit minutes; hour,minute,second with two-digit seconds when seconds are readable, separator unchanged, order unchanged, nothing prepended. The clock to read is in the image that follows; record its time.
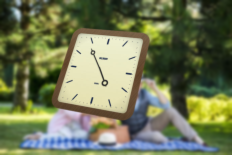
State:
4,54
